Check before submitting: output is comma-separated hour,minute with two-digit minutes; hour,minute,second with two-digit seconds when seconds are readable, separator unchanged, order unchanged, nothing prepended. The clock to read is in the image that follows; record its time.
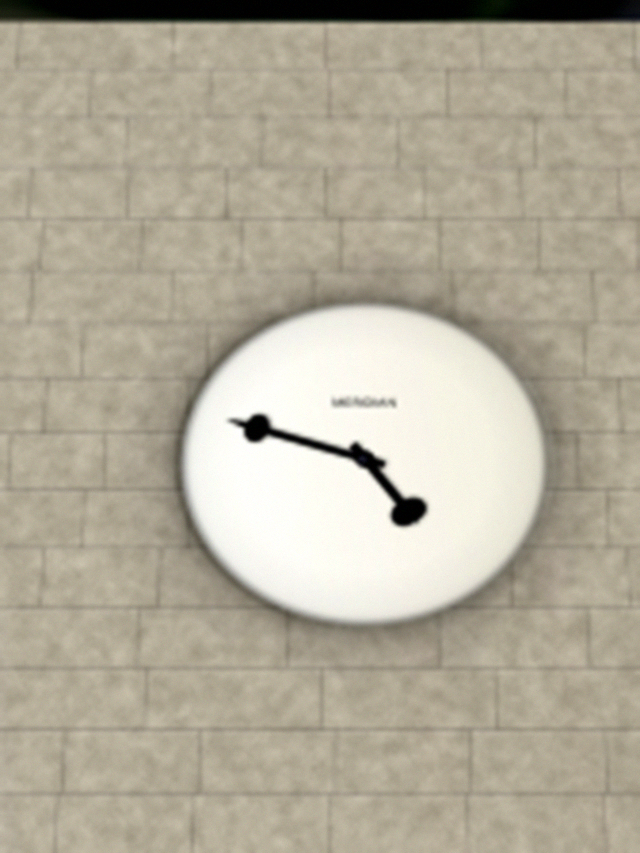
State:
4,48
